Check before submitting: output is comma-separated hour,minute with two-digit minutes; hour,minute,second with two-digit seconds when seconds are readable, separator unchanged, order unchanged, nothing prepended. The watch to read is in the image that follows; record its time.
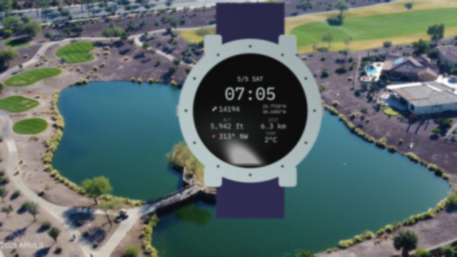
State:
7,05
